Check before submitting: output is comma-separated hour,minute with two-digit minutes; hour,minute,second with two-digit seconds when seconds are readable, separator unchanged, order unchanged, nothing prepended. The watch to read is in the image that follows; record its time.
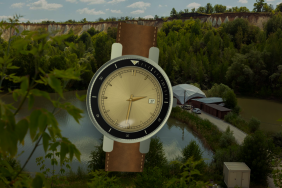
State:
2,31
